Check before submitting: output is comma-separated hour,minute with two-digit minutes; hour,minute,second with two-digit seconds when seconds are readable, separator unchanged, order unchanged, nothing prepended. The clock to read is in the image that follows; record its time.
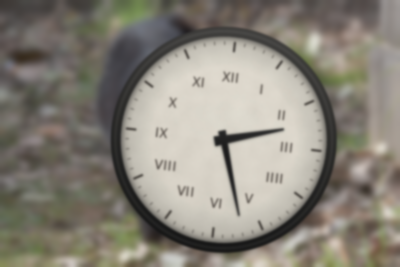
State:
2,27
